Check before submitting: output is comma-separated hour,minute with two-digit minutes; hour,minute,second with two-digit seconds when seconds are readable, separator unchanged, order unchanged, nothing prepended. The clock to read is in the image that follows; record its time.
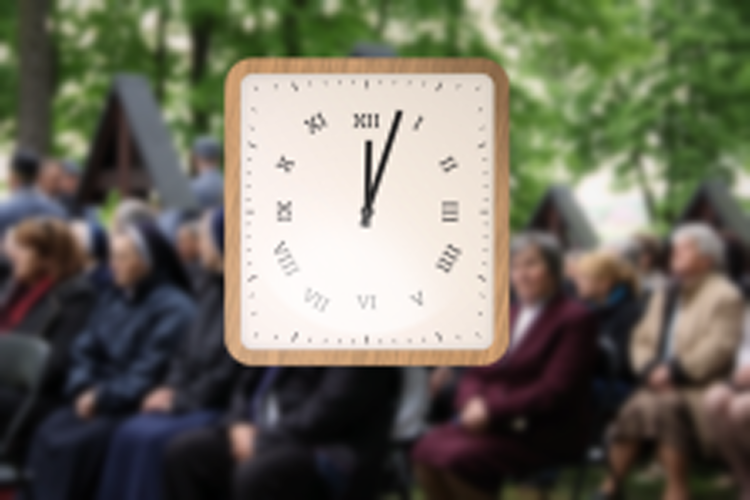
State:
12,03
